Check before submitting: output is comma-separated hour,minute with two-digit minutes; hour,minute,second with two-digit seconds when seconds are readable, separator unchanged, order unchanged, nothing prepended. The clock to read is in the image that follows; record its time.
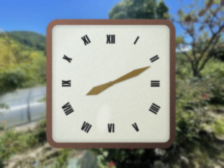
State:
8,11
